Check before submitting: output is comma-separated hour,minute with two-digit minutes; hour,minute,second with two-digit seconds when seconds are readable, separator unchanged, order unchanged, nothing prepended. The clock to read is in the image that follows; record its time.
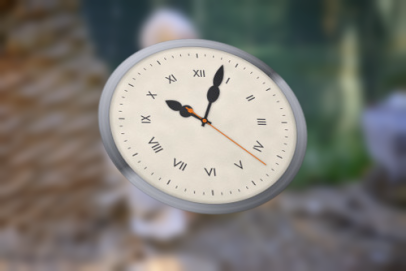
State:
10,03,22
